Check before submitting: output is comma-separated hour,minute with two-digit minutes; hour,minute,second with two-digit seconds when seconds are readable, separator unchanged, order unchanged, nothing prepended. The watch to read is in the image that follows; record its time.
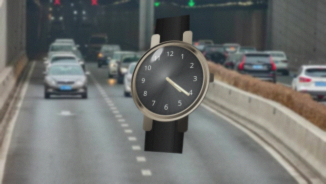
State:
4,21
